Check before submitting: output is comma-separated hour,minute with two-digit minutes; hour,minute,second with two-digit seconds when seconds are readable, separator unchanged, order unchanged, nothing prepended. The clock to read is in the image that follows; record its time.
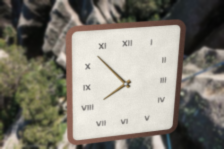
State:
7,53
